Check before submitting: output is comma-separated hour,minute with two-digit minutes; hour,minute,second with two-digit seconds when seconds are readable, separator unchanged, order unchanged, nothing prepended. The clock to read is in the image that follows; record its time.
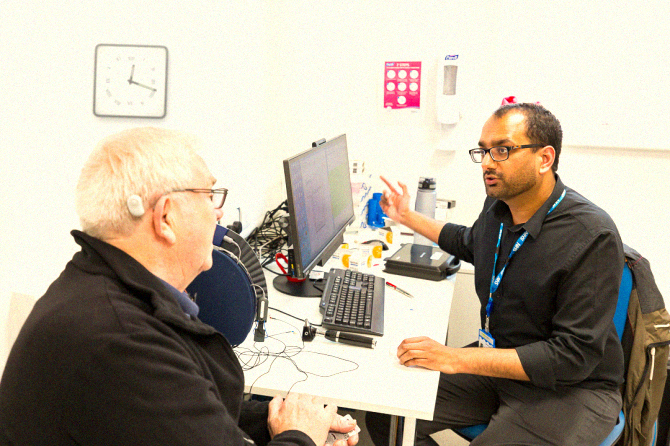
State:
12,18
